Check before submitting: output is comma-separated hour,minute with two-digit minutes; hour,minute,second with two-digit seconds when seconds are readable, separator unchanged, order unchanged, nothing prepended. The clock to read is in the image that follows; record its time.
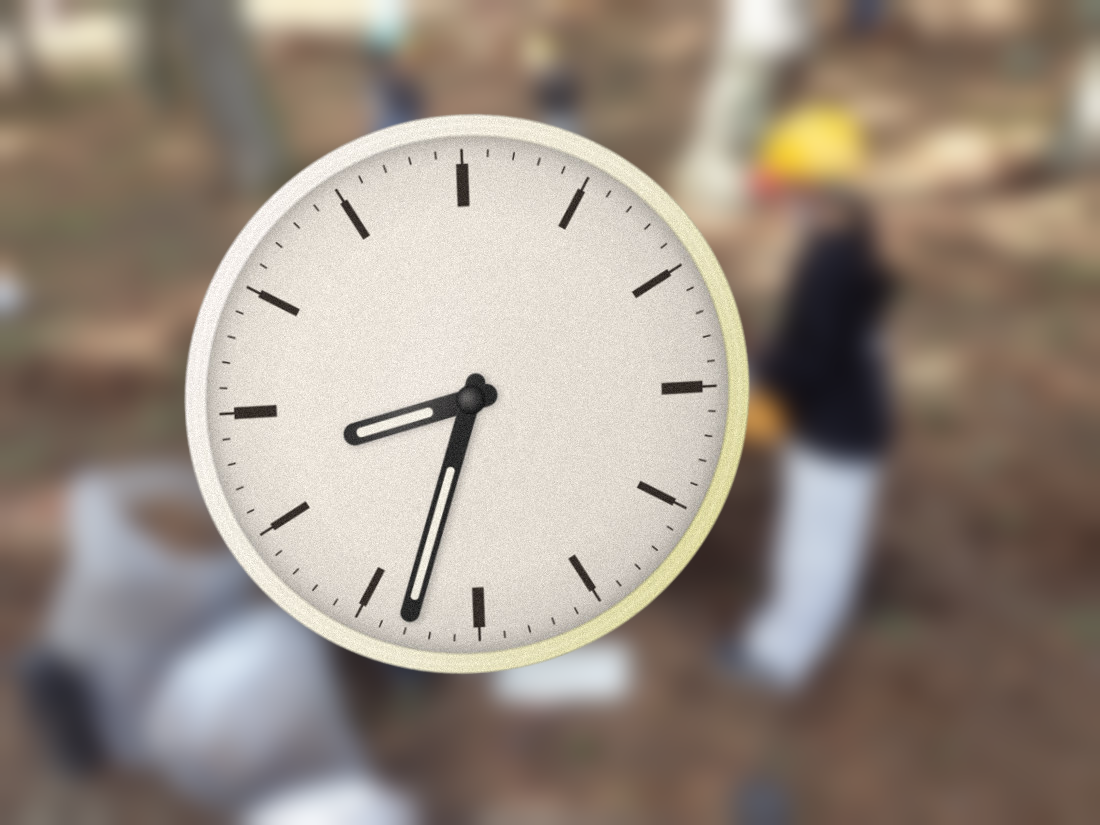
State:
8,33
